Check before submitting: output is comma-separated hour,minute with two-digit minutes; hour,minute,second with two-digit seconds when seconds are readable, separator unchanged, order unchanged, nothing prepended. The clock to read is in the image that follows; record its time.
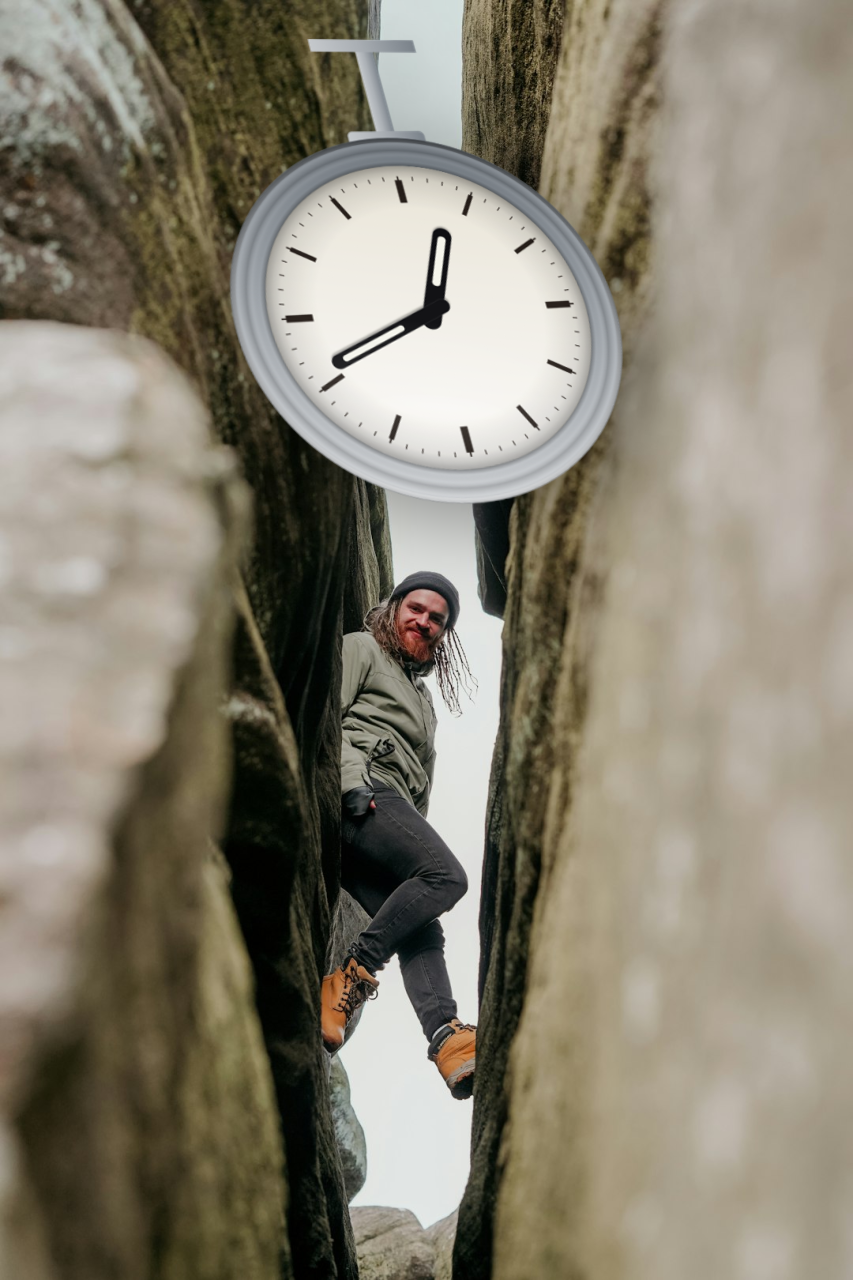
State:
12,41
